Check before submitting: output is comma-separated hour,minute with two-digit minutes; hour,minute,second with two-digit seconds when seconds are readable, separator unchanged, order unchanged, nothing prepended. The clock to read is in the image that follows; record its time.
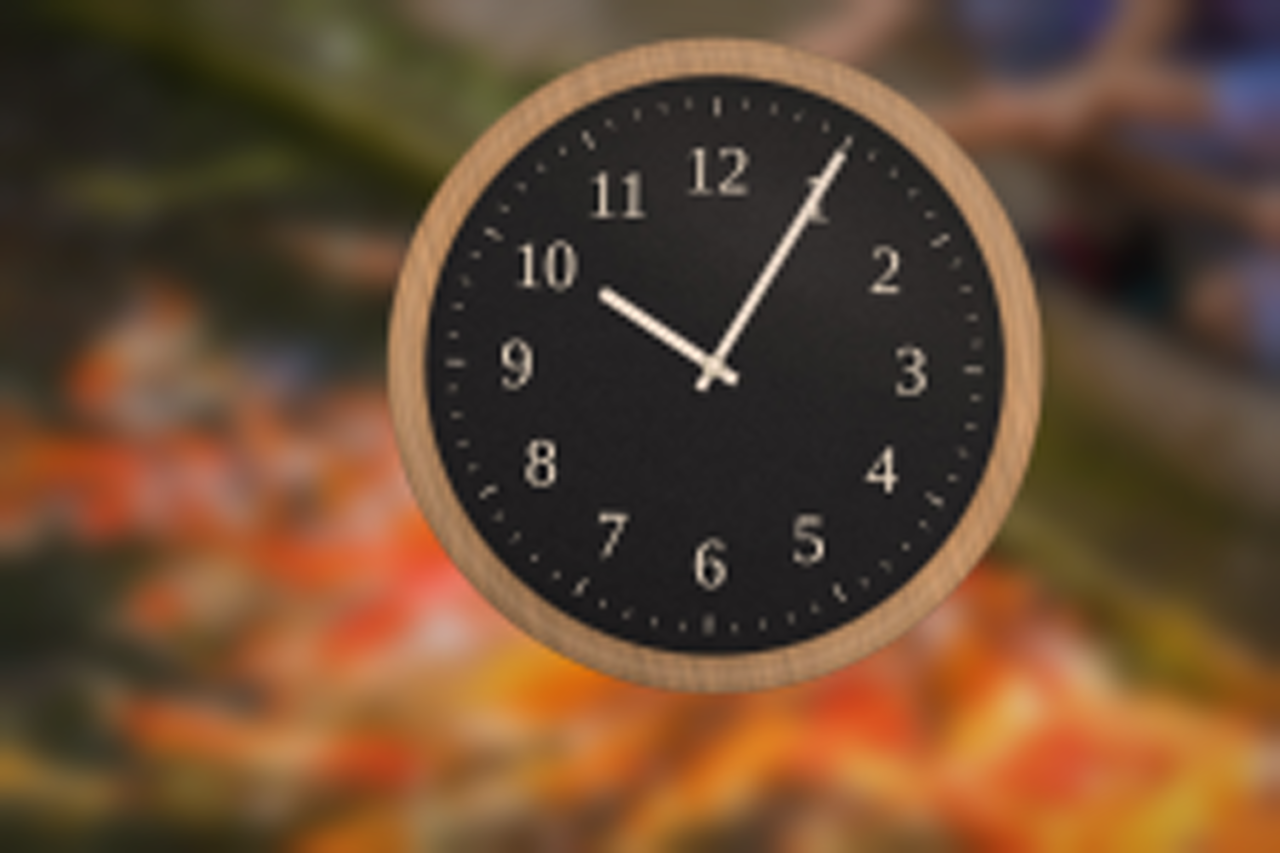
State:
10,05
